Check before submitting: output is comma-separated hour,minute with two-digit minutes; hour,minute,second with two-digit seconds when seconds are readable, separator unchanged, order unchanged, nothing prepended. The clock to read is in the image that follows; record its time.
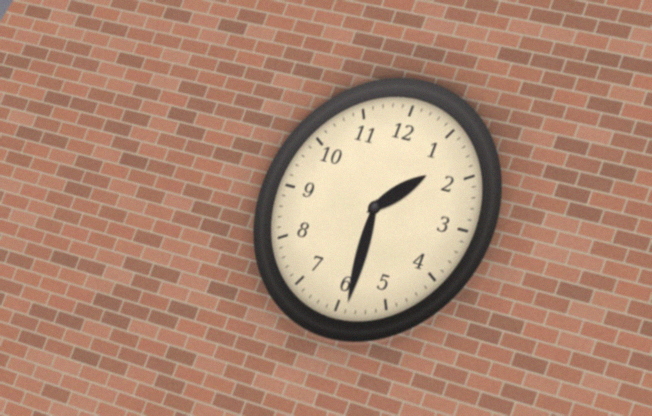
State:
1,29
